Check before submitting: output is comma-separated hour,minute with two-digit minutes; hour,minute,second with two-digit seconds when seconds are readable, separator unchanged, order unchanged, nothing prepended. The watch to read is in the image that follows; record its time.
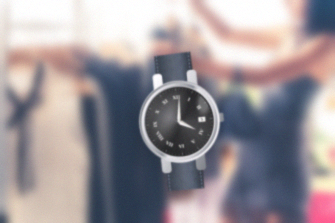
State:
4,01
